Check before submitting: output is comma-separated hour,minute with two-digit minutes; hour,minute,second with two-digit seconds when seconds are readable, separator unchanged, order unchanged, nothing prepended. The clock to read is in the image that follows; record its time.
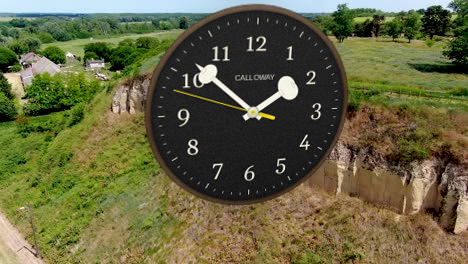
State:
1,51,48
